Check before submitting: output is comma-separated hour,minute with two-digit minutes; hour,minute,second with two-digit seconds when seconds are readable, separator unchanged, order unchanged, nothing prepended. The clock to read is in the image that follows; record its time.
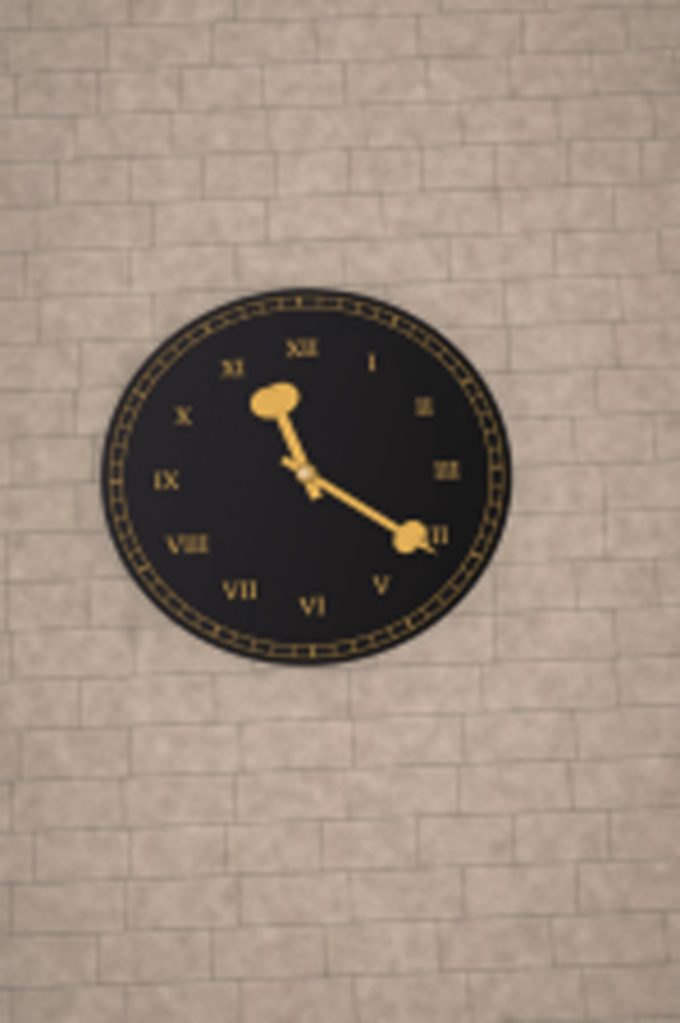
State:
11,21
